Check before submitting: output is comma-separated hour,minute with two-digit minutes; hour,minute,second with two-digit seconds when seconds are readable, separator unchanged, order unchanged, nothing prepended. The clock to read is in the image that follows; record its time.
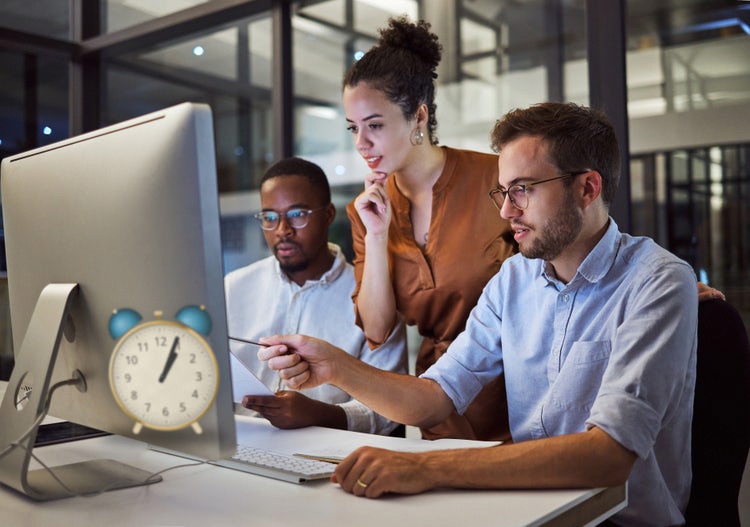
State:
1,04
